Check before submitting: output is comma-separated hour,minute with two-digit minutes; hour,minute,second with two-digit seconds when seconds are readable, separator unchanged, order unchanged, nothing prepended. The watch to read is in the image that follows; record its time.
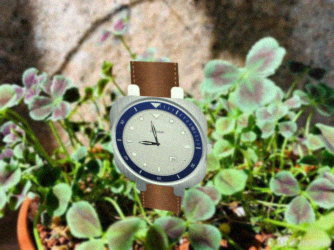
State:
8,58
